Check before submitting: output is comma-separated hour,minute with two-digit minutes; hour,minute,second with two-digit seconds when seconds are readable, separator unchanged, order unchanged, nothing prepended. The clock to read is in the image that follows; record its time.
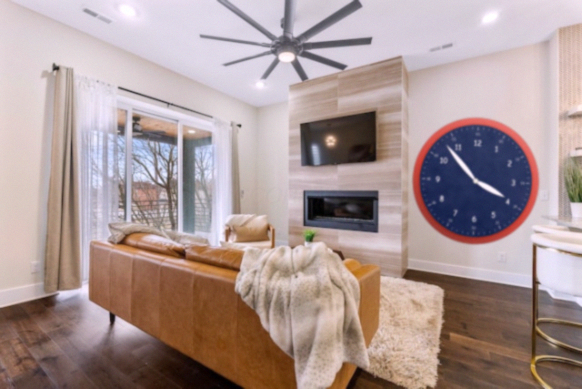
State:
3,53
